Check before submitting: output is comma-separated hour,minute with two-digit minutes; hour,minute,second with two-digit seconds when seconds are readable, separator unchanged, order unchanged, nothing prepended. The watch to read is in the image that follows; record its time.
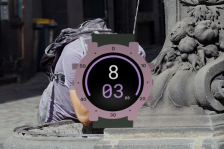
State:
8,03
